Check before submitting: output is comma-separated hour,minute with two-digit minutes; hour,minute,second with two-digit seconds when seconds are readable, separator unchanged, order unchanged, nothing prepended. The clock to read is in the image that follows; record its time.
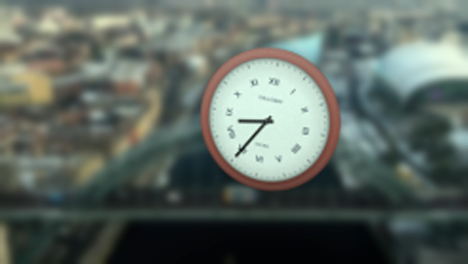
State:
8,35
